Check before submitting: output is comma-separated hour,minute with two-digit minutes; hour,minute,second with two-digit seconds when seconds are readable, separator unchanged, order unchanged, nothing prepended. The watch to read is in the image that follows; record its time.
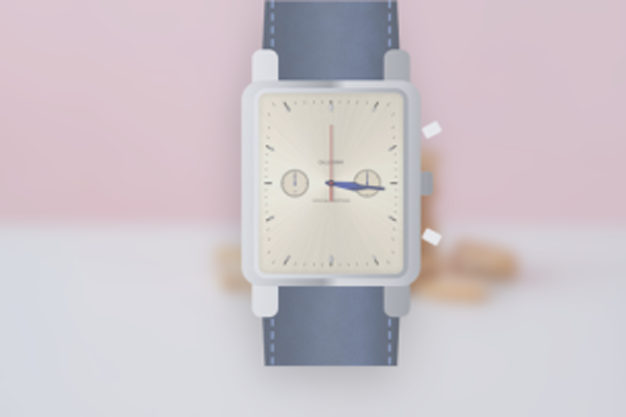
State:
3,16
